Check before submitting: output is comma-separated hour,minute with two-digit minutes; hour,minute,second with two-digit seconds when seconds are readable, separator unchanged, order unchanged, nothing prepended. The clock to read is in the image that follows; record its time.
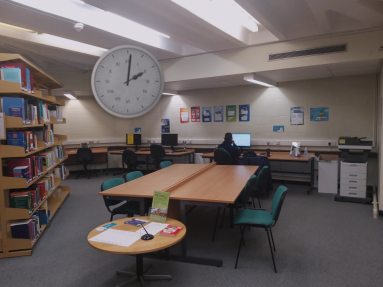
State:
2,01
